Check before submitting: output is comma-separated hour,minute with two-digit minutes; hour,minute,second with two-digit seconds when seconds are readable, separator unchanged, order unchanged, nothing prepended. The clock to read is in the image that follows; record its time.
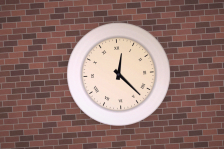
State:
12,23
